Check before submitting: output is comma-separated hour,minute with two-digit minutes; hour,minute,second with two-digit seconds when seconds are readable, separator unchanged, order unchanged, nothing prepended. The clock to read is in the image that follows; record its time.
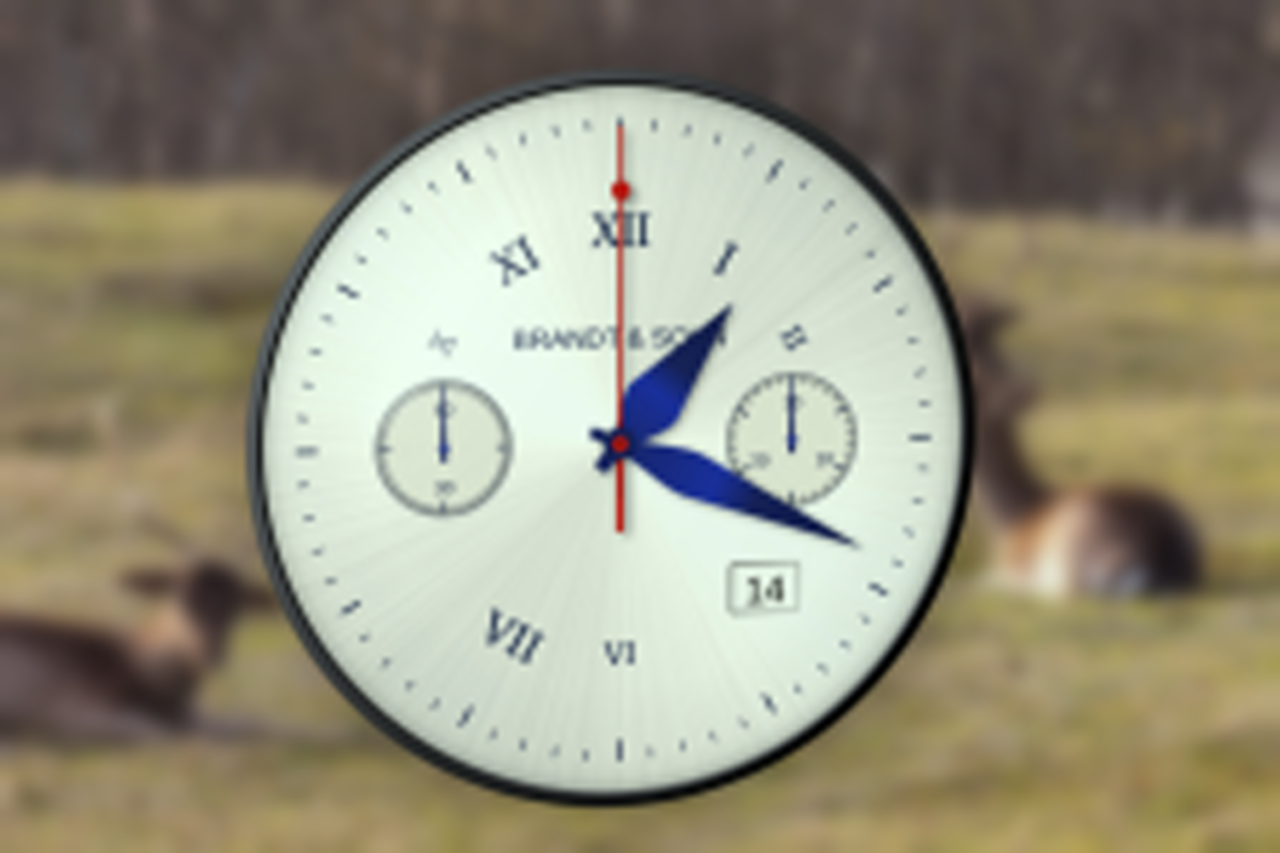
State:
1,19
